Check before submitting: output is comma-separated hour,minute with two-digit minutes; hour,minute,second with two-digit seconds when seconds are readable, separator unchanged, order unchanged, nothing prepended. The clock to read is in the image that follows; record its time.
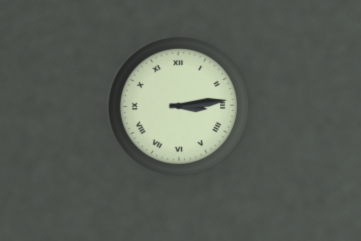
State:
3,14
